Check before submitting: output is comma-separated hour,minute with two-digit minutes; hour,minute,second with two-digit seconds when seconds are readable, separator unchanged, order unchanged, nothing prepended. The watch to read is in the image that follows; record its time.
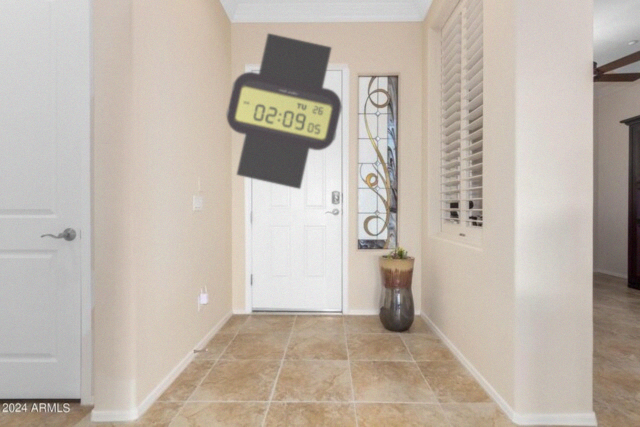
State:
2,09
